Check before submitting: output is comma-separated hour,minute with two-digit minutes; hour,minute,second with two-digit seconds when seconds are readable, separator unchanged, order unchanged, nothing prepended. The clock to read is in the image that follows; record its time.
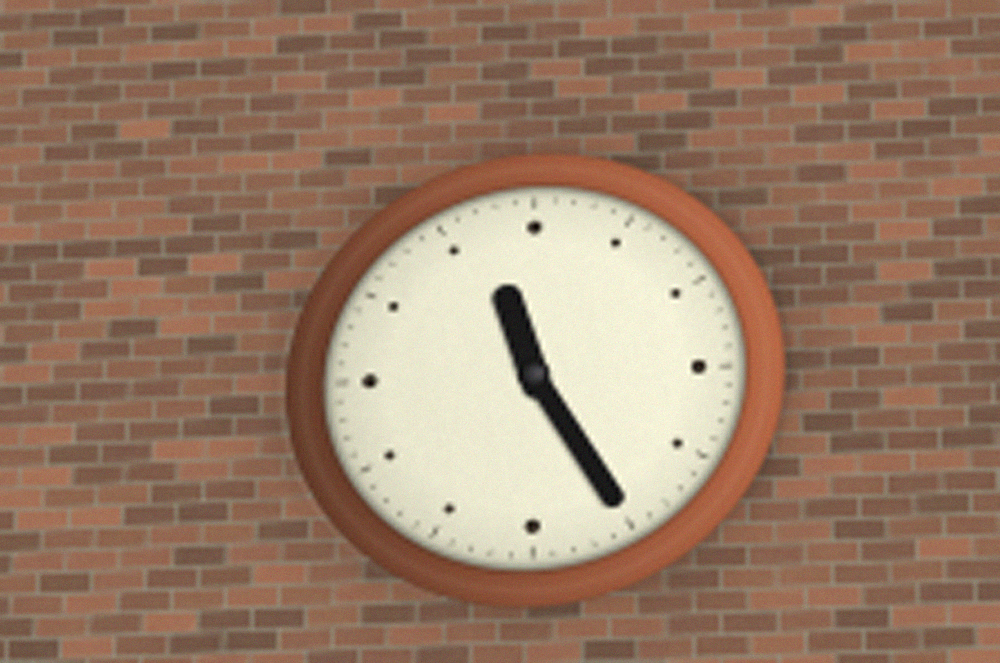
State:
11,25
